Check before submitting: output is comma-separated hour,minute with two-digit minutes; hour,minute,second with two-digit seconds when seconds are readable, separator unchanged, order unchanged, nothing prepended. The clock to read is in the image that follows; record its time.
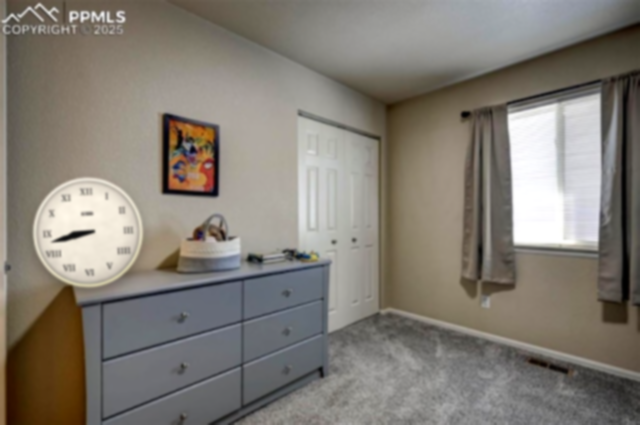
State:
8,43
